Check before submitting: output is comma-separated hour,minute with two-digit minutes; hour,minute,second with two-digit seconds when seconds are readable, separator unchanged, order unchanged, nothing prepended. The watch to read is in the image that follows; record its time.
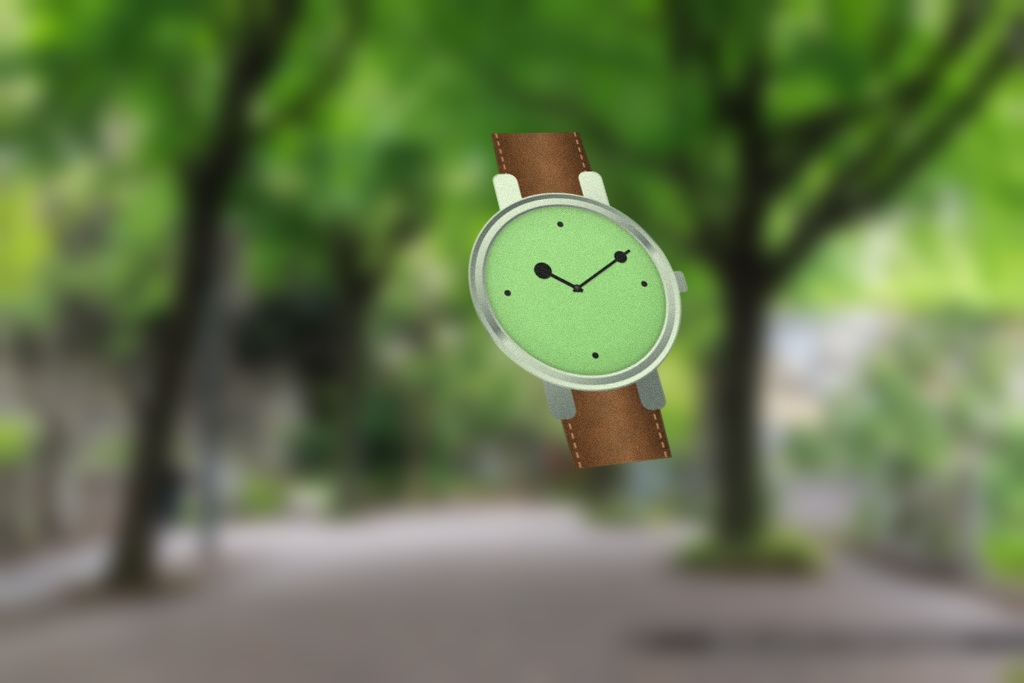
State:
10,10
